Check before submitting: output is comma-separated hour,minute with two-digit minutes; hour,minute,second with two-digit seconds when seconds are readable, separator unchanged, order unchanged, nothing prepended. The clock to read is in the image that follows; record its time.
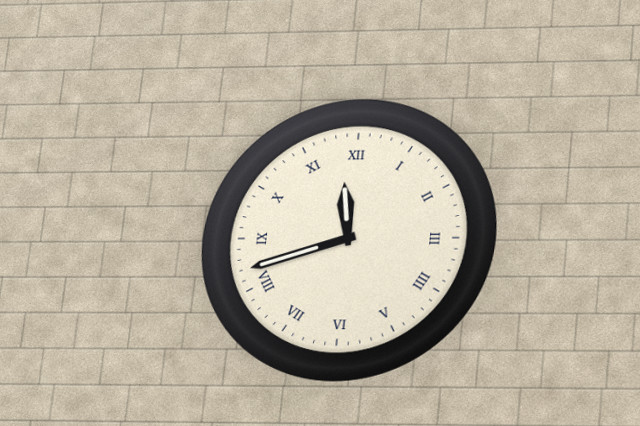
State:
11,42
